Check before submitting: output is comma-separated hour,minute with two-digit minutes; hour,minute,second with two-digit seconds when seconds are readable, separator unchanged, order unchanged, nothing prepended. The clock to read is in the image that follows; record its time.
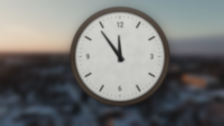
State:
11,54
